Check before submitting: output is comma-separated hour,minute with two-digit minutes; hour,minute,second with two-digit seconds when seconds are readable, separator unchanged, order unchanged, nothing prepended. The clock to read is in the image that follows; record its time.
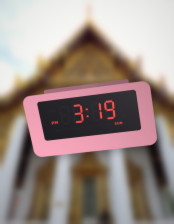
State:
3,19
